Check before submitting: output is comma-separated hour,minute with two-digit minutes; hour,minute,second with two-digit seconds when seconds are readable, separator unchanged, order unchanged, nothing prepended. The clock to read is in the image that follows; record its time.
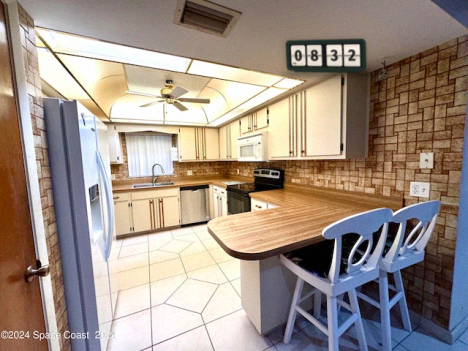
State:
8,32
